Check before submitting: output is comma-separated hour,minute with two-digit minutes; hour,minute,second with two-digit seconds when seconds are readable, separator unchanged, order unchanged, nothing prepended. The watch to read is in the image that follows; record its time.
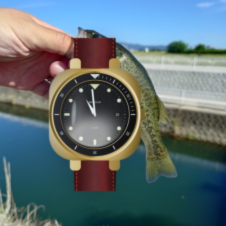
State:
10,59
